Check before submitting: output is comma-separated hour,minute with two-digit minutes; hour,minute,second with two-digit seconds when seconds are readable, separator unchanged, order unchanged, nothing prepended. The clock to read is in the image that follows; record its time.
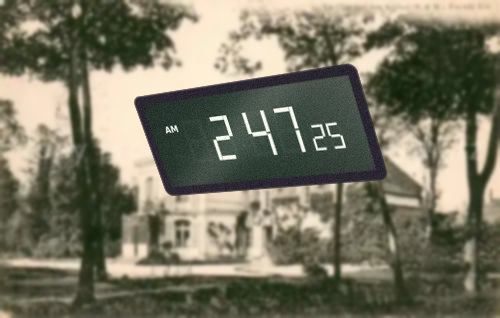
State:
2,47,25
